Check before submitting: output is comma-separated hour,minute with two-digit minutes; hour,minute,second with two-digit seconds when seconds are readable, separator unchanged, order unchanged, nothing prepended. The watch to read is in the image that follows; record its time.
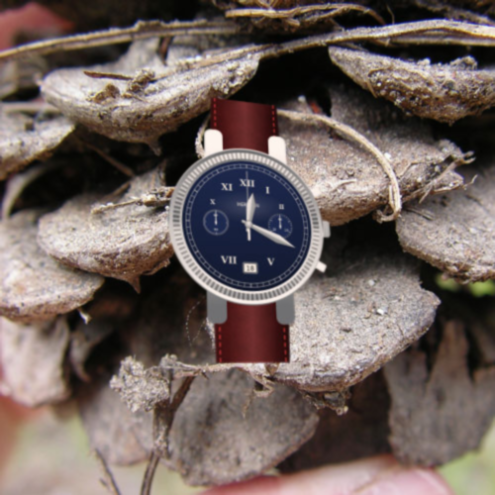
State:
12,19
